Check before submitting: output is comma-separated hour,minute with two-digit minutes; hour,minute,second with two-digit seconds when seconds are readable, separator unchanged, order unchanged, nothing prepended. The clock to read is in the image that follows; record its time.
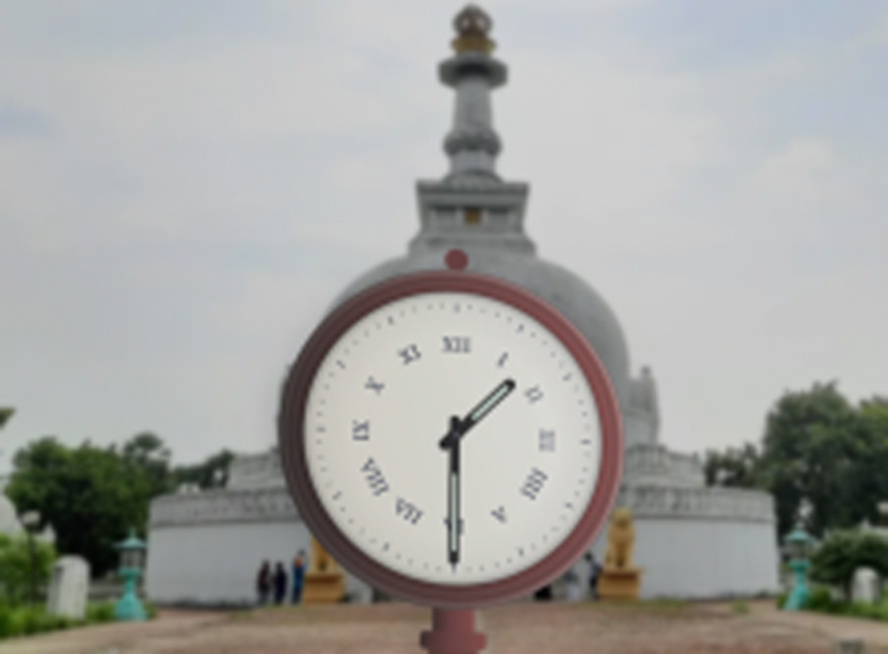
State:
1,30
